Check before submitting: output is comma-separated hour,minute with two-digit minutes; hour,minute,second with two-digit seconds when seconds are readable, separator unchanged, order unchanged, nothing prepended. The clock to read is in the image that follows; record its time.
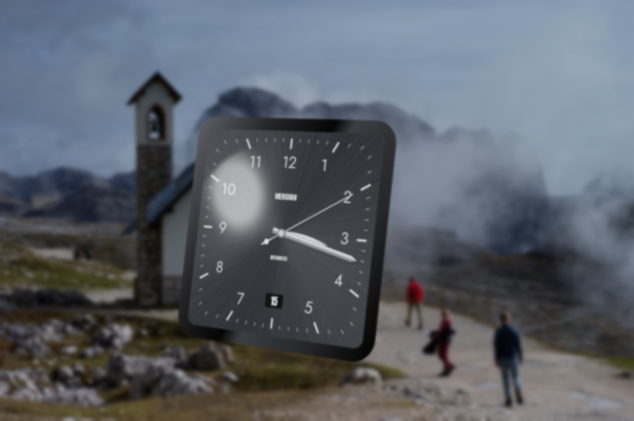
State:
3,17,10
